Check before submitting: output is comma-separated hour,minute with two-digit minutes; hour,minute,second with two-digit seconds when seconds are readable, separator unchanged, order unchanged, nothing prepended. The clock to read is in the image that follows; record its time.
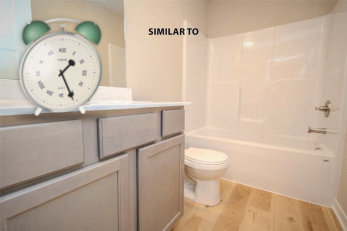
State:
1,26
